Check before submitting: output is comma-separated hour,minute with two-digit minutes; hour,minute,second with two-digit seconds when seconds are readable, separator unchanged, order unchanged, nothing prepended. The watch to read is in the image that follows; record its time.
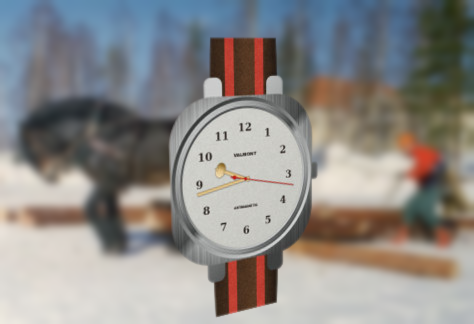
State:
9,43,17
